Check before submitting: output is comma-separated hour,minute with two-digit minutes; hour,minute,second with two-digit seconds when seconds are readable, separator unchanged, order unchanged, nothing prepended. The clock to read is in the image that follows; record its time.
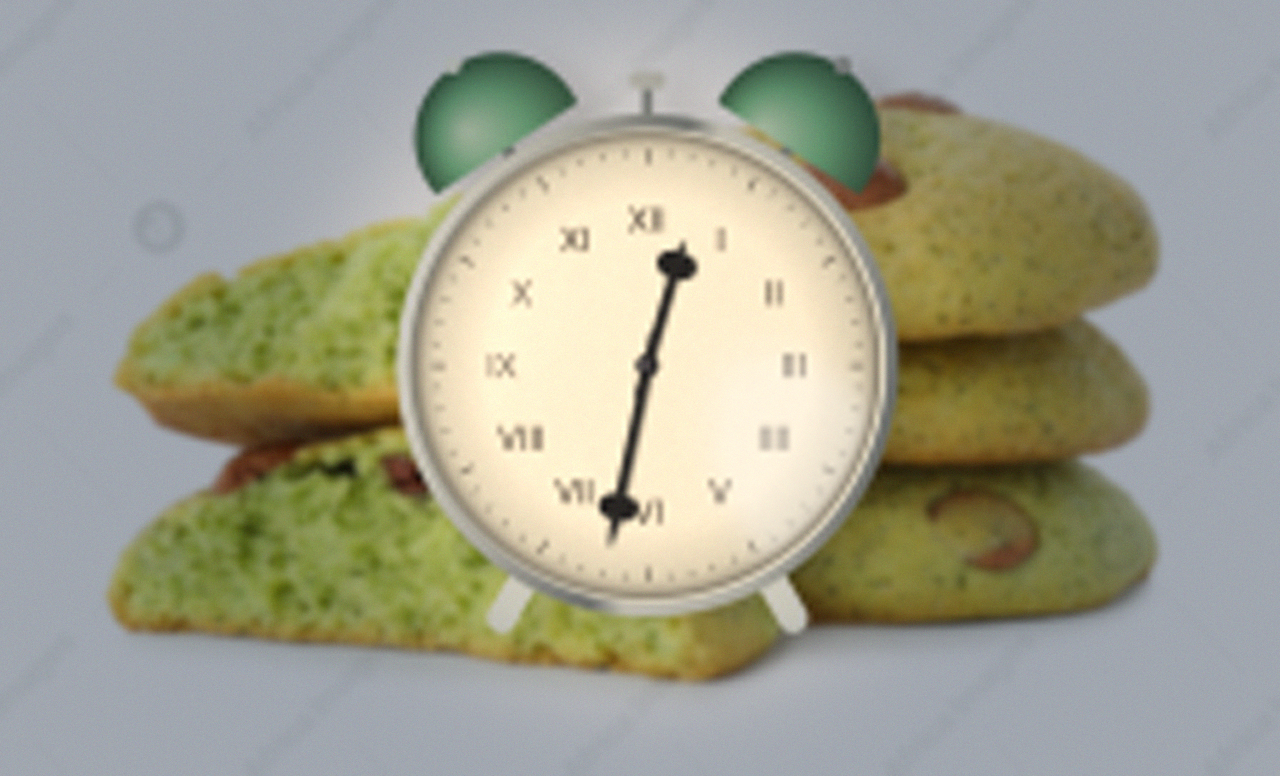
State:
12,32
